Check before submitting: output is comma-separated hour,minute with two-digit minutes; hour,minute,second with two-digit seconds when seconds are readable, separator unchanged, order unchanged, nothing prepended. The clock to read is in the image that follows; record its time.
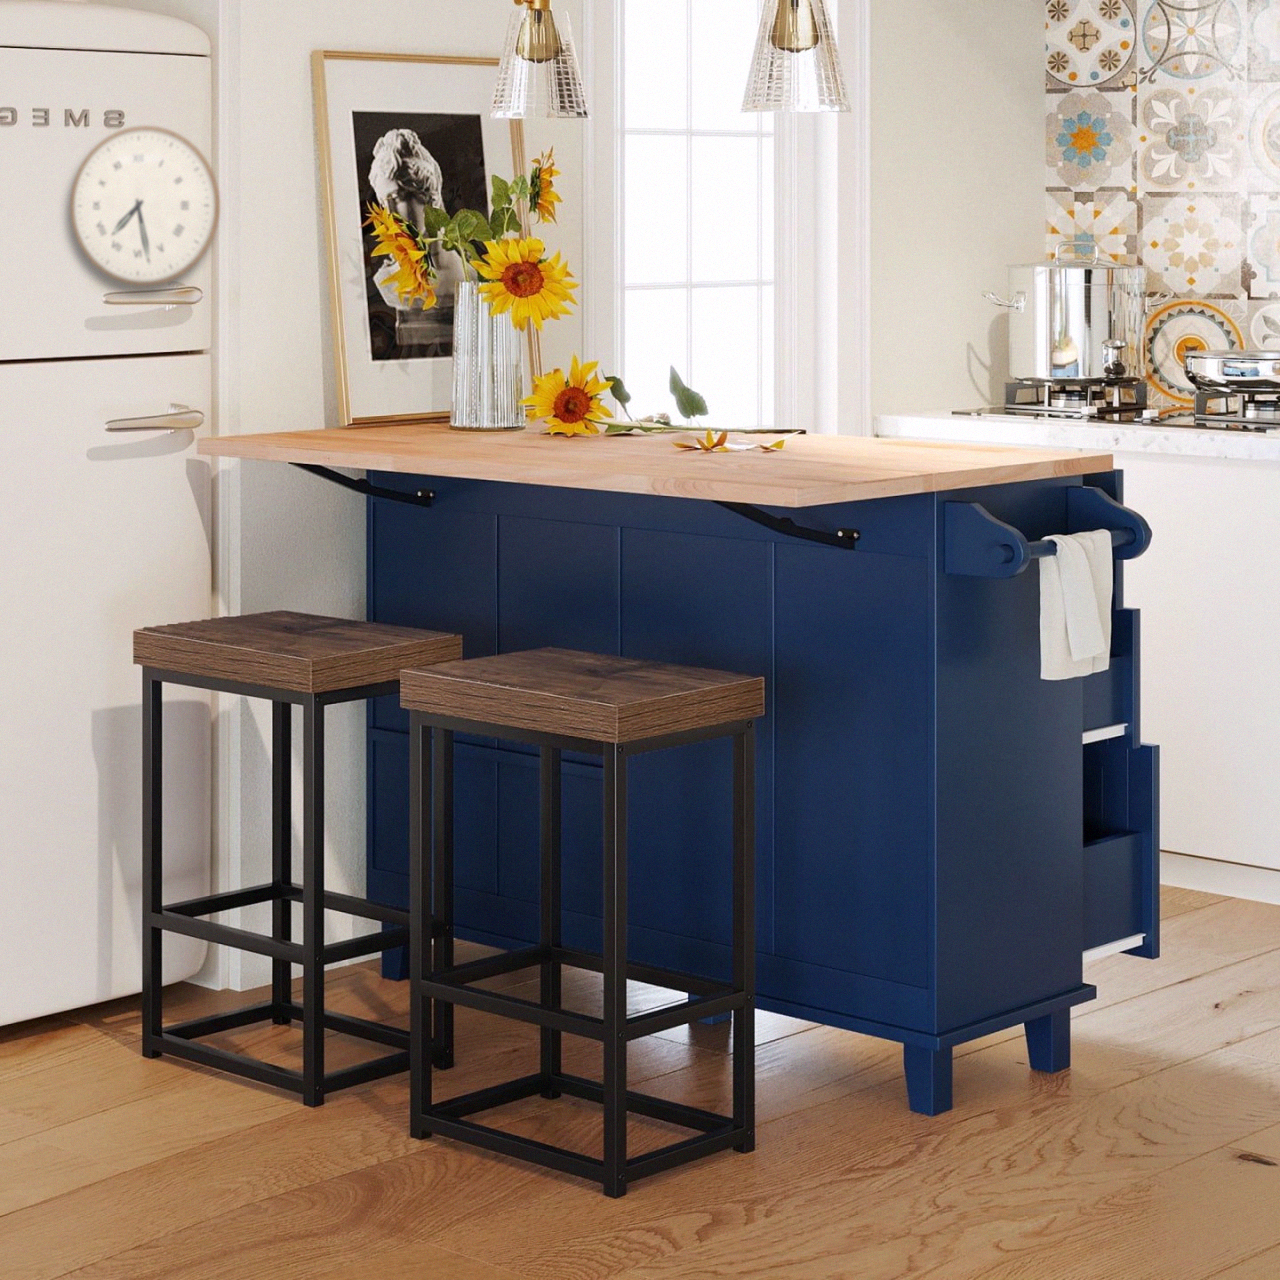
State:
7,28
